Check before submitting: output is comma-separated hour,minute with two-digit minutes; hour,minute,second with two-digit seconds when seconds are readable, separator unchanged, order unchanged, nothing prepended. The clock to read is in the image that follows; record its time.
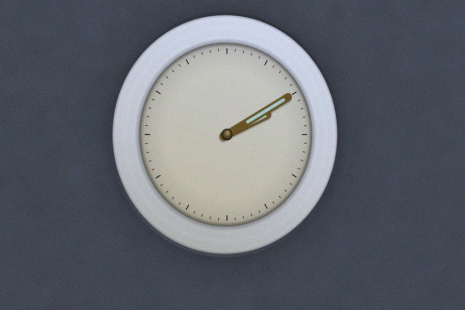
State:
2,10
